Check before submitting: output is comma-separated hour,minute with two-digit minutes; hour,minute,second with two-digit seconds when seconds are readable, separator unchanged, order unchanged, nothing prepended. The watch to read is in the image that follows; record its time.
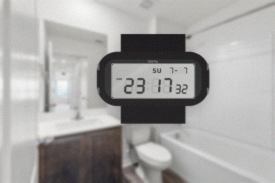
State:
23,17,32
